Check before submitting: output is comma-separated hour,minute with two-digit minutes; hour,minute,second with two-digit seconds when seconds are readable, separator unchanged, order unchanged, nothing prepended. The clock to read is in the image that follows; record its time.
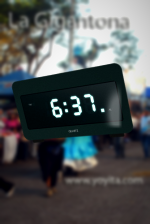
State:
6,37
